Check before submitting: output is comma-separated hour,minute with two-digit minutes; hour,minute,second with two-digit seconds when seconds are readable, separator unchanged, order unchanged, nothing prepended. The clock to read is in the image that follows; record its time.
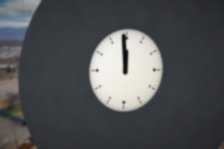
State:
11,59
